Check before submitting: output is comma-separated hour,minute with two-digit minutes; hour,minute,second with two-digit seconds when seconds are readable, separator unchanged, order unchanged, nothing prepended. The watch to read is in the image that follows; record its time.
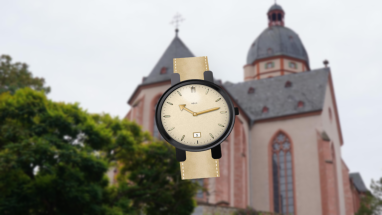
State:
10,13
